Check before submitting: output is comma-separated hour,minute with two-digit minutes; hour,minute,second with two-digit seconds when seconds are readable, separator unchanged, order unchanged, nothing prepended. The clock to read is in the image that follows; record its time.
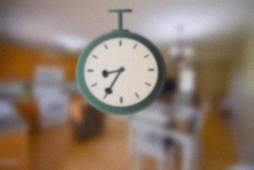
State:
8,35
